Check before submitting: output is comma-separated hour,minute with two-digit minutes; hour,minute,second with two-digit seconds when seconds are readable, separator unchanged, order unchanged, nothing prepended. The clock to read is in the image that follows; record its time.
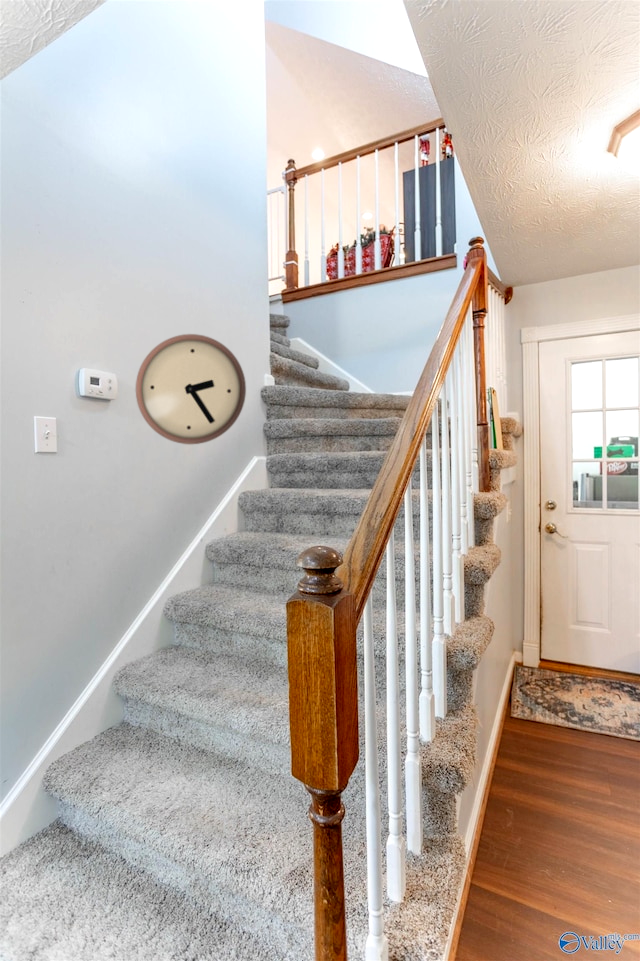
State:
2,24
